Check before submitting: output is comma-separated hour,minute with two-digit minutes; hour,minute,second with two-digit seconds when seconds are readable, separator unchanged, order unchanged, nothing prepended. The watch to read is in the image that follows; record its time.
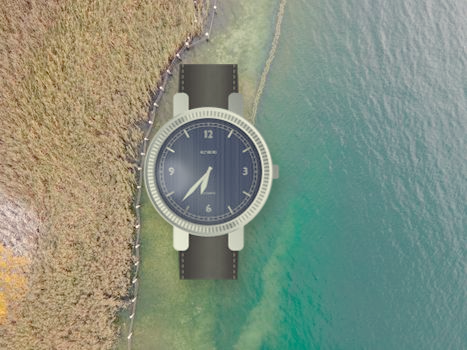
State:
6,37
